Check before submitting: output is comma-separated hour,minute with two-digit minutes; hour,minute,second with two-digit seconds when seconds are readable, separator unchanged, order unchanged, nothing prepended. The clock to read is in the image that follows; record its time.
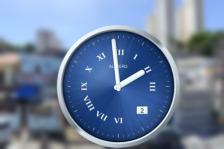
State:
1,59
